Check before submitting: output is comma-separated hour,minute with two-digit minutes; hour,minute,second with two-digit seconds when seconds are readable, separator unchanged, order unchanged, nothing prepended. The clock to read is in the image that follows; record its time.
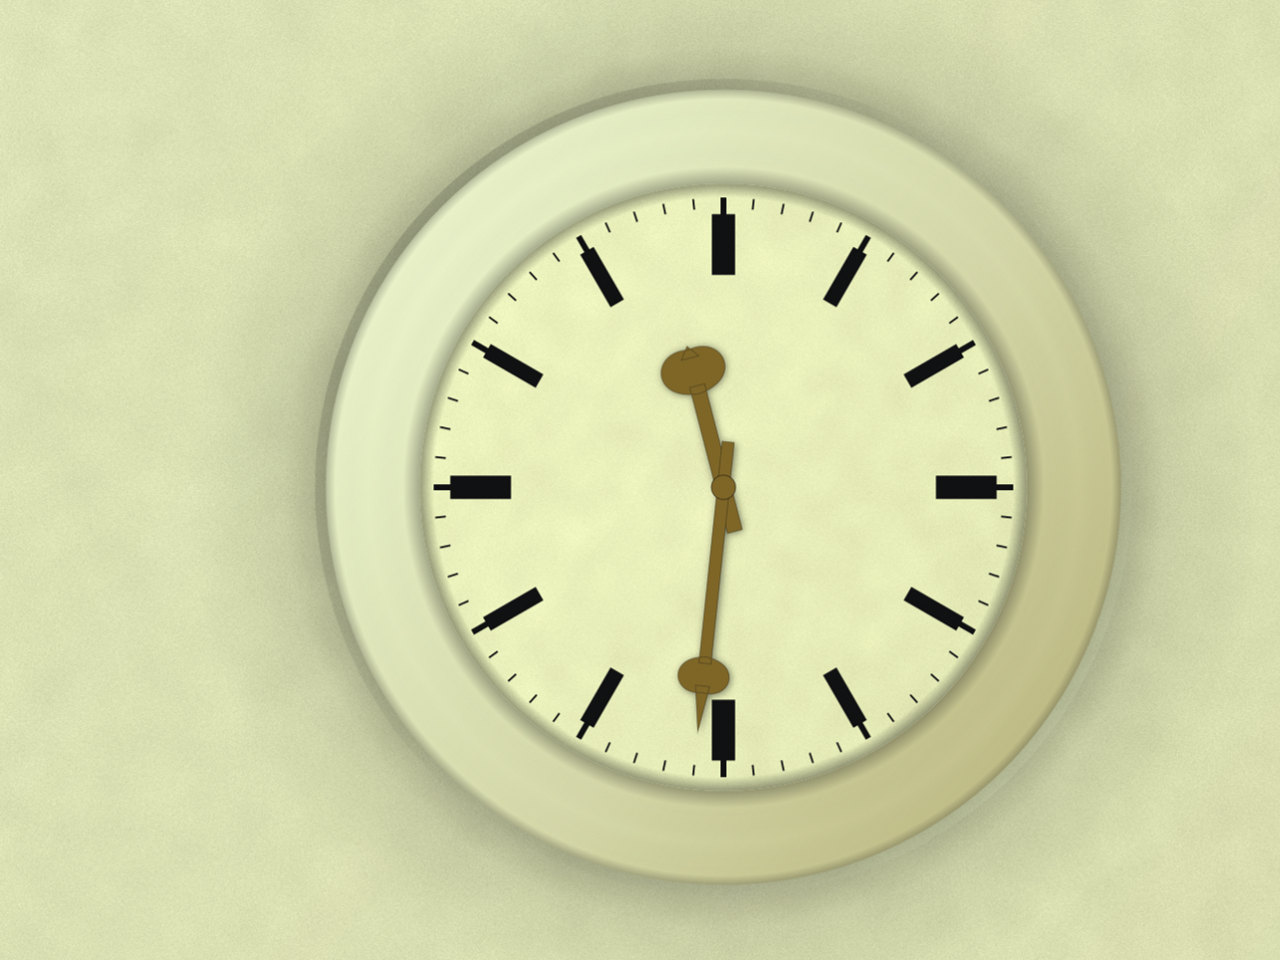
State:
11,31
